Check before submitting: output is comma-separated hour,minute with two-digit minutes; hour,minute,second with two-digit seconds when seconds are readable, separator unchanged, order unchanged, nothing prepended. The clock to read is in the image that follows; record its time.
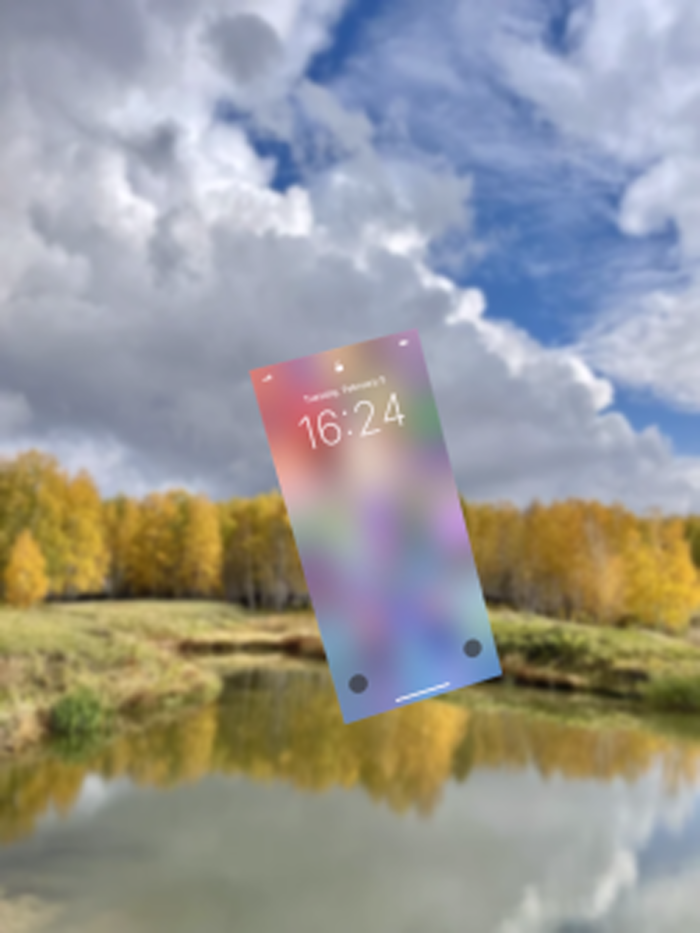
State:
16,24
